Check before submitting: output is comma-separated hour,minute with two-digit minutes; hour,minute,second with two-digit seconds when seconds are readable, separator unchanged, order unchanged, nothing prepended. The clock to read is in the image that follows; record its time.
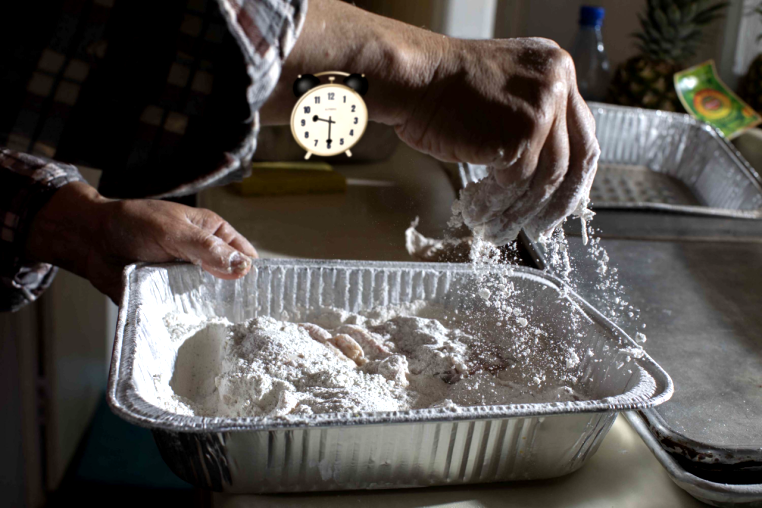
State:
9,30
